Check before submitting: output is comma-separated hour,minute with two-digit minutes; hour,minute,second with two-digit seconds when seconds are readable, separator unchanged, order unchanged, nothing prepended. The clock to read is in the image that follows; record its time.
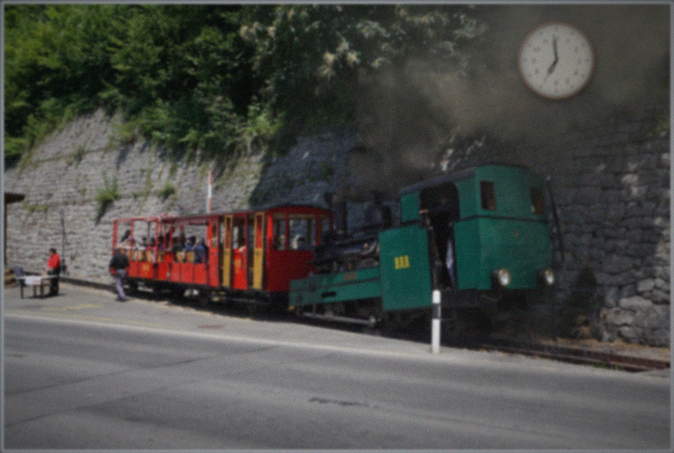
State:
6,59
